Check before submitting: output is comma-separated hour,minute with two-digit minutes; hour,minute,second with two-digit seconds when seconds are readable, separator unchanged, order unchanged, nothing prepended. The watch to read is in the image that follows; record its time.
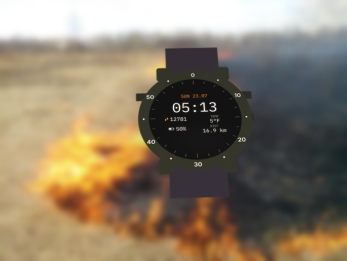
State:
5,13
